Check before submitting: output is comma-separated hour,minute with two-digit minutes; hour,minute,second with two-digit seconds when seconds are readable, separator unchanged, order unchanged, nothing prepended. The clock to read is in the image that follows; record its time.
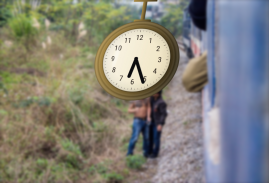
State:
6,26
